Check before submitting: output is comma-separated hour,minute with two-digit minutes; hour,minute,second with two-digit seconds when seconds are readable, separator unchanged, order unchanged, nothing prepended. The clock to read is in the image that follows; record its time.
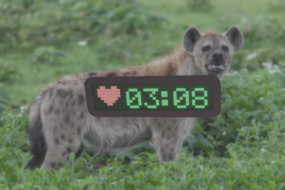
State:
3,08
